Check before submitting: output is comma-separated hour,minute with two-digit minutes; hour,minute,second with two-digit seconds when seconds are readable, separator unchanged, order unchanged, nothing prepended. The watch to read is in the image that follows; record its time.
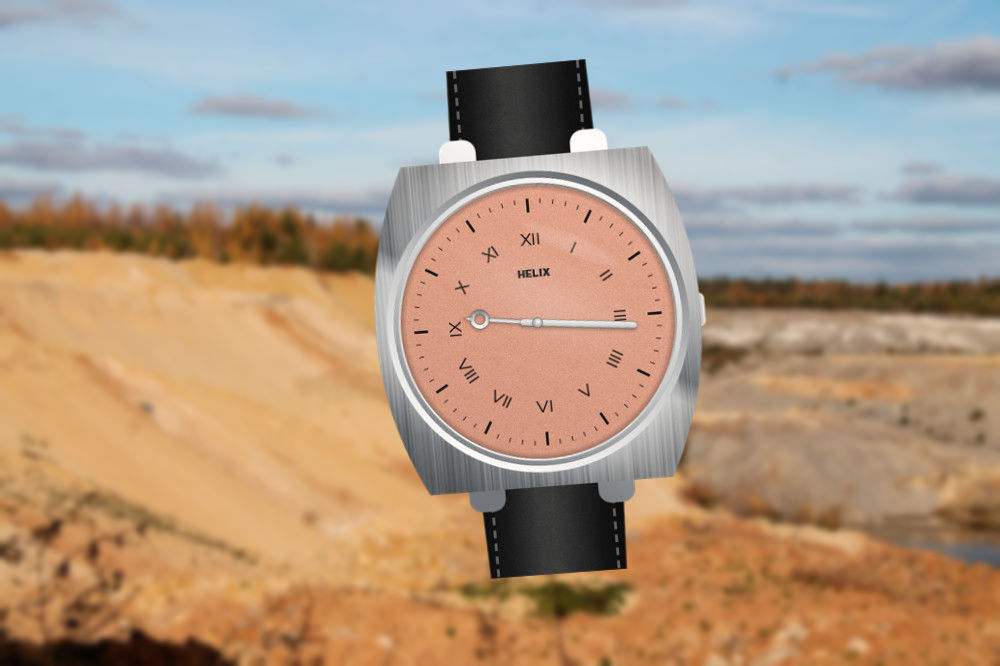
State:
9,16
